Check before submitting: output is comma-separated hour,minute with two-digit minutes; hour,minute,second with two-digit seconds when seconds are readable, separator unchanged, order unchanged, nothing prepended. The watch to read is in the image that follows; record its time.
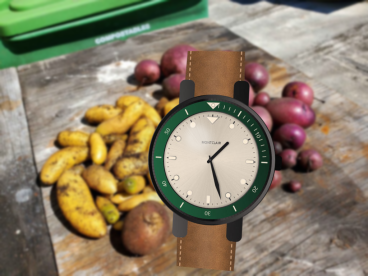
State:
1,27
